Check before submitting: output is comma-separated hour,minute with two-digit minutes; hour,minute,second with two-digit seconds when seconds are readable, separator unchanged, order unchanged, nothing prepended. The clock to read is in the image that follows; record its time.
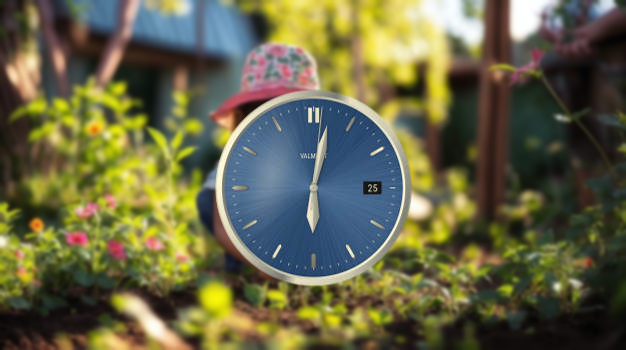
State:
6,02,01
